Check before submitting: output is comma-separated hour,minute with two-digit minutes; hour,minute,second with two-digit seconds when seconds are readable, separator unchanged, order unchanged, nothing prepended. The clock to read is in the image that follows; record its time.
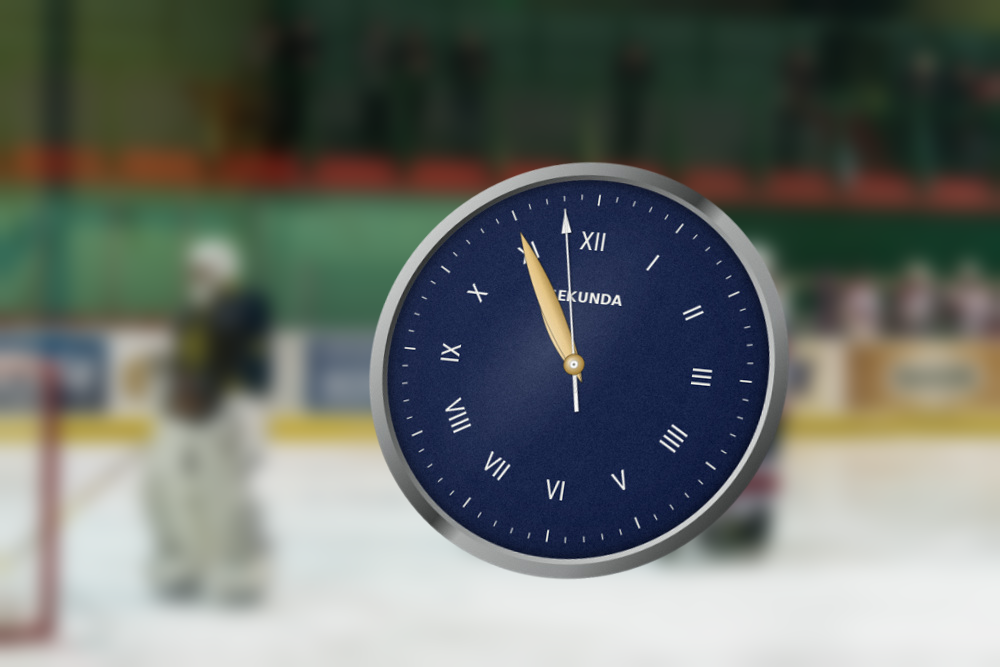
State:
10,54,58
